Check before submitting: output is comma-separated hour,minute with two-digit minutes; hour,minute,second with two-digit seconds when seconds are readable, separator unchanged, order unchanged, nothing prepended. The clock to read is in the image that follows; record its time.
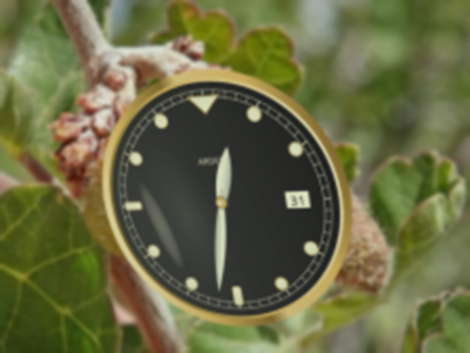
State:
12,32
